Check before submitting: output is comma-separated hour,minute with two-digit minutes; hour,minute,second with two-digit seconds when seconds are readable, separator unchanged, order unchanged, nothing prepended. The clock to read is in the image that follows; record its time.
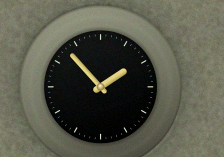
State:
1,53
